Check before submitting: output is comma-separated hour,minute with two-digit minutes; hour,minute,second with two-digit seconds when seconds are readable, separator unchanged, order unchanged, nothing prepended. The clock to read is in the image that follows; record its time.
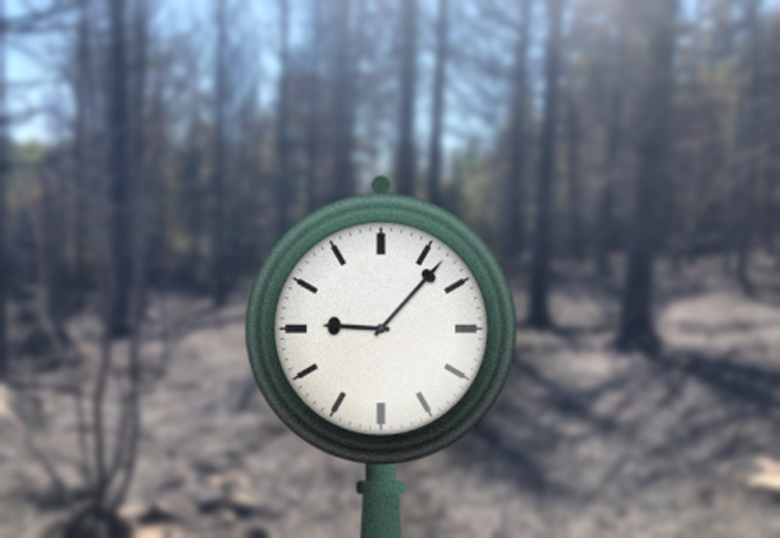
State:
9,07
